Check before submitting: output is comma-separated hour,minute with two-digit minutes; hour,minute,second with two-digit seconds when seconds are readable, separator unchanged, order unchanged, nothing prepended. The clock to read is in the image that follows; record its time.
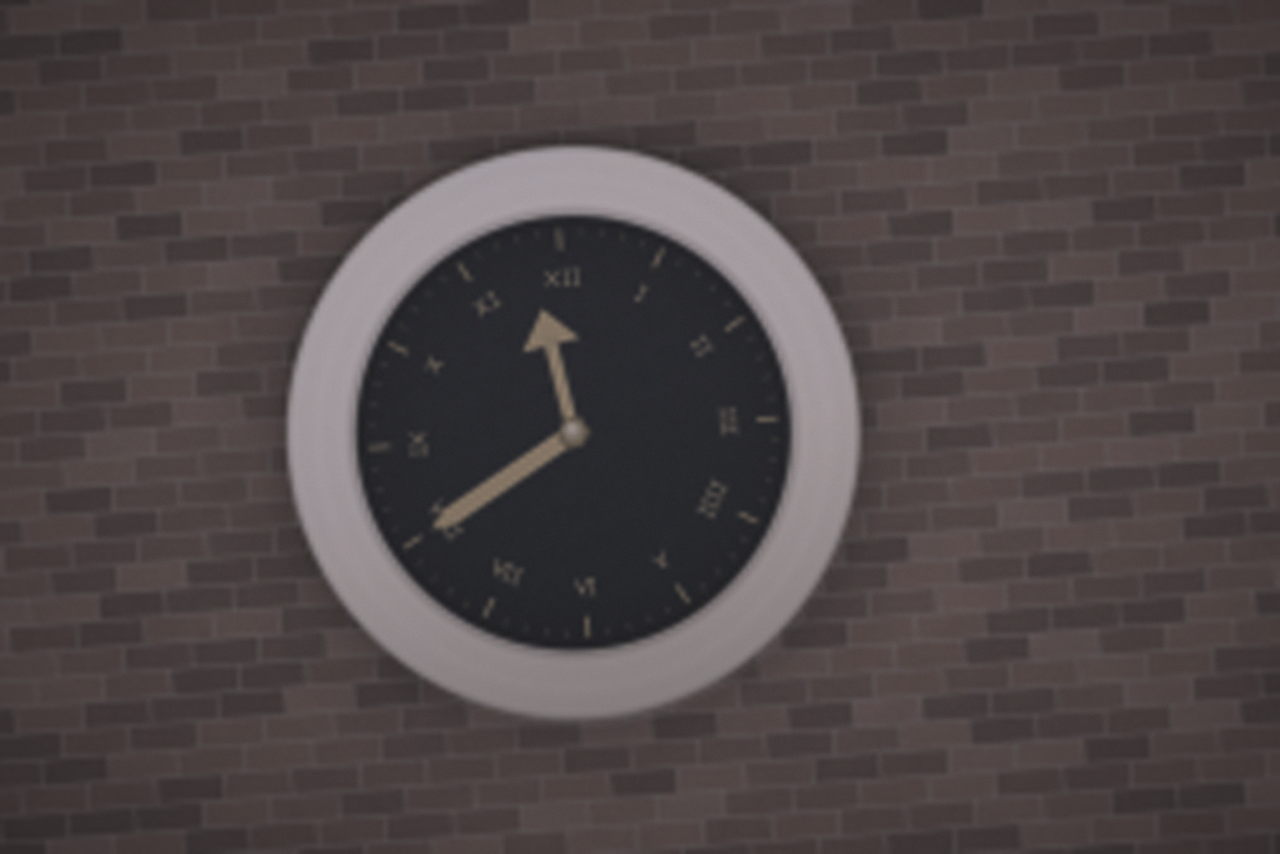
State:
11,40
